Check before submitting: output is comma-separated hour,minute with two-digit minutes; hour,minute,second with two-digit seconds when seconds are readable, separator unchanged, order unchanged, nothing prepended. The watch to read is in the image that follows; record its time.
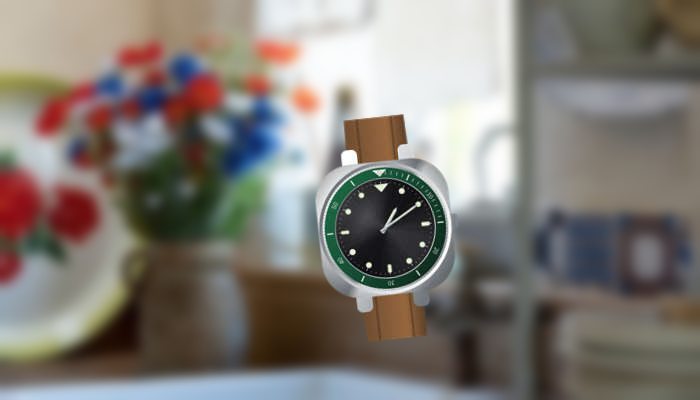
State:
1,10
